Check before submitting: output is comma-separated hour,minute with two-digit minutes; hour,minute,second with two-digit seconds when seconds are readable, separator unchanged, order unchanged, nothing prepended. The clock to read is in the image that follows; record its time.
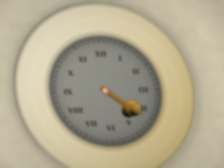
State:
4,21
